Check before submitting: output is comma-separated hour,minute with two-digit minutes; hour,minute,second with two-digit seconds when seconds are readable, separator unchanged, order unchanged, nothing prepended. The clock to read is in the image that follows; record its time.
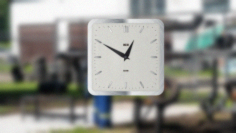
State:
12,50
